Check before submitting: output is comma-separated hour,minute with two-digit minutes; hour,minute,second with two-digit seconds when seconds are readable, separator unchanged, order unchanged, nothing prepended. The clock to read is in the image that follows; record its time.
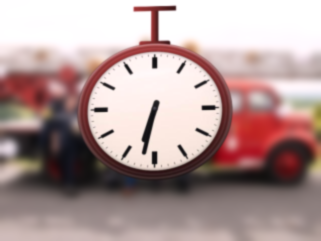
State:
6,32
